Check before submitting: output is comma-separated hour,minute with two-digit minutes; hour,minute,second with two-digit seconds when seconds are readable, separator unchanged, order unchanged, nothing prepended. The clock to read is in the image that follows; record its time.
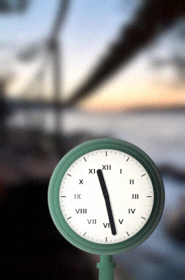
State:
11,28
